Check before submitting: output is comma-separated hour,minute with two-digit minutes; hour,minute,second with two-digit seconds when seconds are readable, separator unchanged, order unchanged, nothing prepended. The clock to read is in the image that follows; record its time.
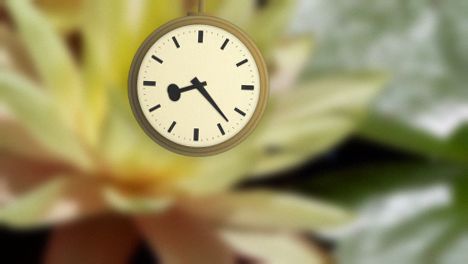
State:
8,23
